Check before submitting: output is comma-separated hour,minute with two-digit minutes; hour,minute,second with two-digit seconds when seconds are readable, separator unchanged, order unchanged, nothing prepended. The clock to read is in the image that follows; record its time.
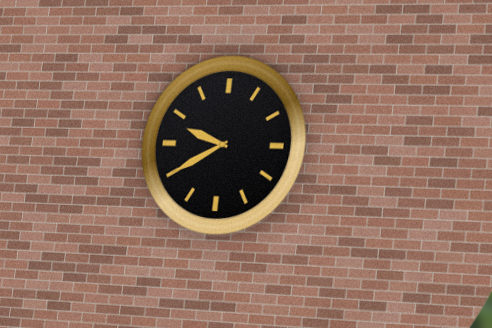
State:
9,40
